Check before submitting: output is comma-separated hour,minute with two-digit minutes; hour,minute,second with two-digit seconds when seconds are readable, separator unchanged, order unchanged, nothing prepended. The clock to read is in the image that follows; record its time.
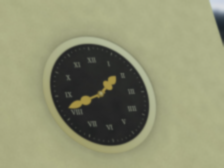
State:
1,42
